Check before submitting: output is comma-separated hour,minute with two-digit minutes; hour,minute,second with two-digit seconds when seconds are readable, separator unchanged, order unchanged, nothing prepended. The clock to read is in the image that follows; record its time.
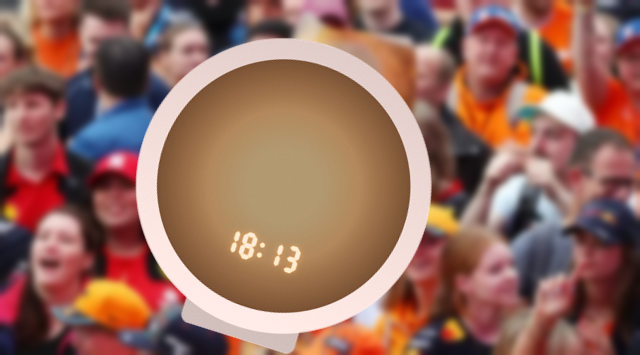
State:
18,13
